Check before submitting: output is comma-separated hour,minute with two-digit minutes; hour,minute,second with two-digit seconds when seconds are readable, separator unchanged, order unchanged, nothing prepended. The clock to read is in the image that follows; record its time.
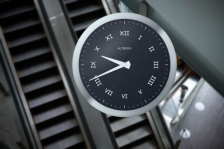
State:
9,41
